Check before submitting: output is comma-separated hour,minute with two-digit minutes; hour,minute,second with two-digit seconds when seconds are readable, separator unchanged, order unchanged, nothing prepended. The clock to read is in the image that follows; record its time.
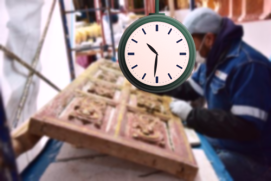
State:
10,31
